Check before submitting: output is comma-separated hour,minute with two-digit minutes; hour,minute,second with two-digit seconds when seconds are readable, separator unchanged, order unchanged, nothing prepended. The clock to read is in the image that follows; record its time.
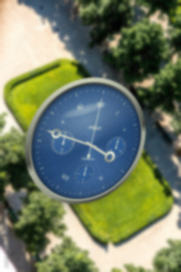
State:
3,47
